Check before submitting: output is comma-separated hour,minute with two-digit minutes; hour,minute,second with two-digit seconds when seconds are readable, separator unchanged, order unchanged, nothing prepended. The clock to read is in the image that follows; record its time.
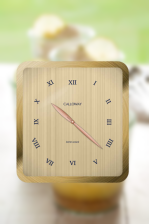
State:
10,22
